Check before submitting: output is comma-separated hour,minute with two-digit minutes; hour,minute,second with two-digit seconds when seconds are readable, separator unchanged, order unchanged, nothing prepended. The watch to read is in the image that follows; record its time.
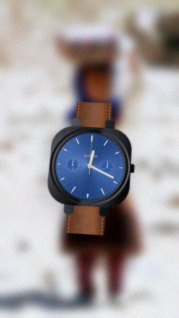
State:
12,19
